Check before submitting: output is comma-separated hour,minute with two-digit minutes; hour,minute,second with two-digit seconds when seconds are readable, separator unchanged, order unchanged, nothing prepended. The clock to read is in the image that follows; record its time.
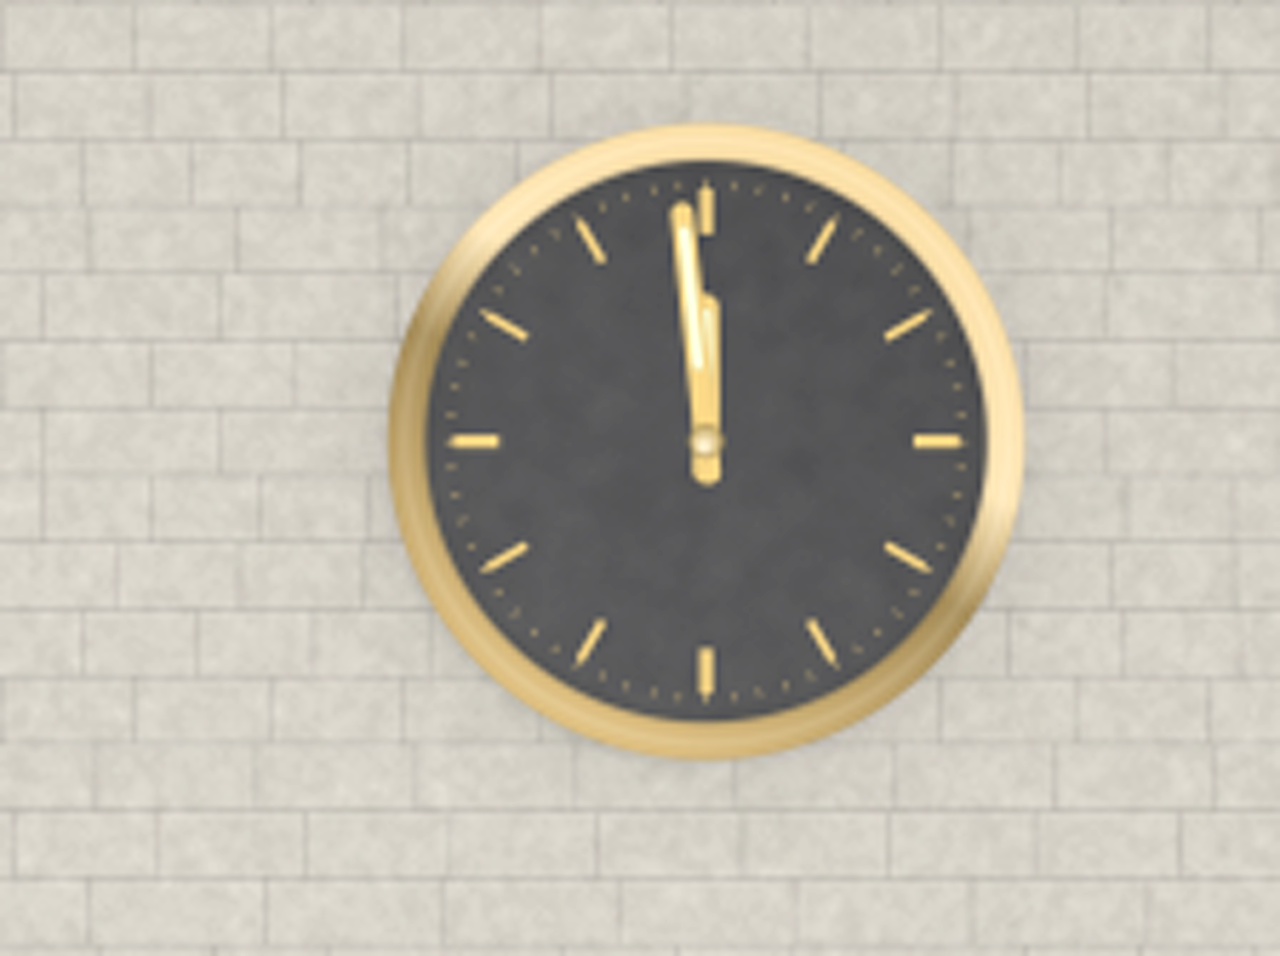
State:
11,59
